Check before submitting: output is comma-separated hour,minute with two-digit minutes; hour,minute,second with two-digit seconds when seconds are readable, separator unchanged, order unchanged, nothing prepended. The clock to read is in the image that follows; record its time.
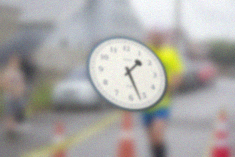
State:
1,27
